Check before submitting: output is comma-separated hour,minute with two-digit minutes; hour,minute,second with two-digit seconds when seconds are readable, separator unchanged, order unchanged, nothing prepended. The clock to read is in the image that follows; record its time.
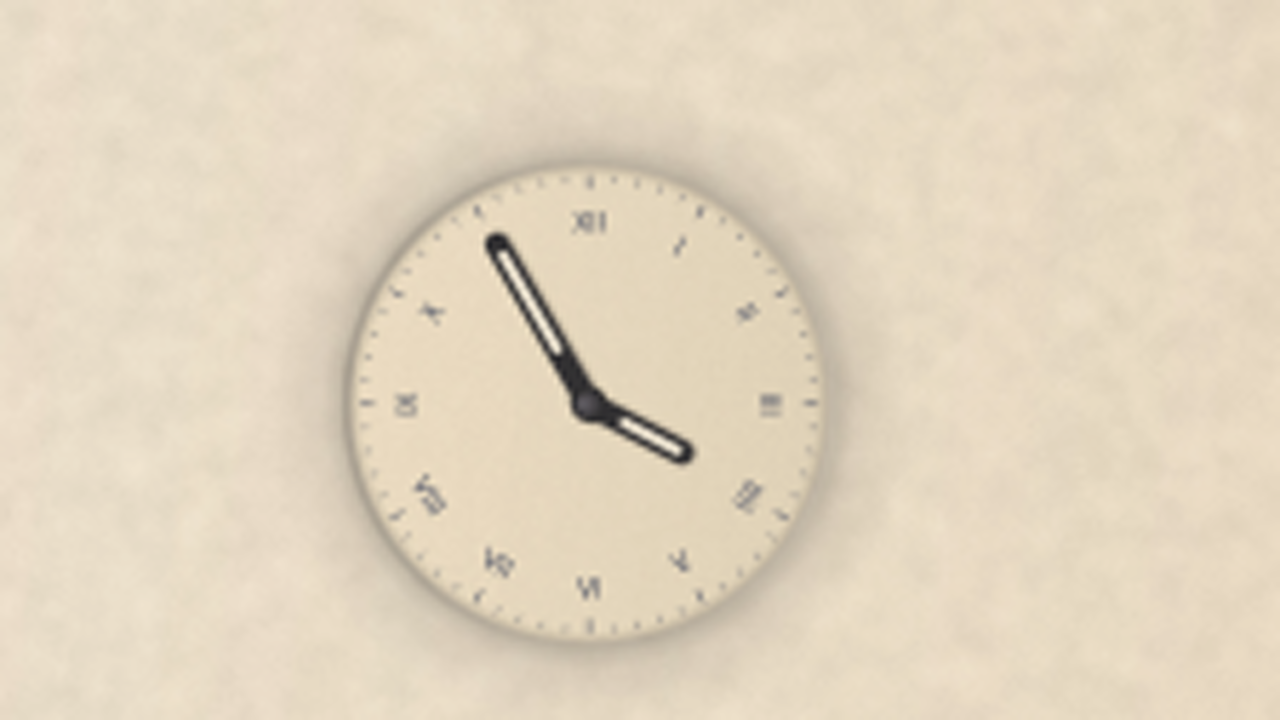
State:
3,55
